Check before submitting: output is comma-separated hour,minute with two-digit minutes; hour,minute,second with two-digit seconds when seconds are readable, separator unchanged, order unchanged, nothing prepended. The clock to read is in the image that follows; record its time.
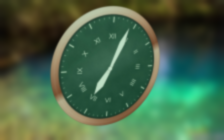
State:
7,04
